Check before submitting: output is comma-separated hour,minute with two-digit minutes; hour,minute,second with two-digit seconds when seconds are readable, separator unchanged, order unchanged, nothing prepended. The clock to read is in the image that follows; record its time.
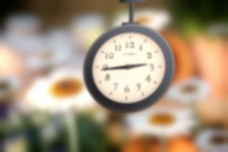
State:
2,44
